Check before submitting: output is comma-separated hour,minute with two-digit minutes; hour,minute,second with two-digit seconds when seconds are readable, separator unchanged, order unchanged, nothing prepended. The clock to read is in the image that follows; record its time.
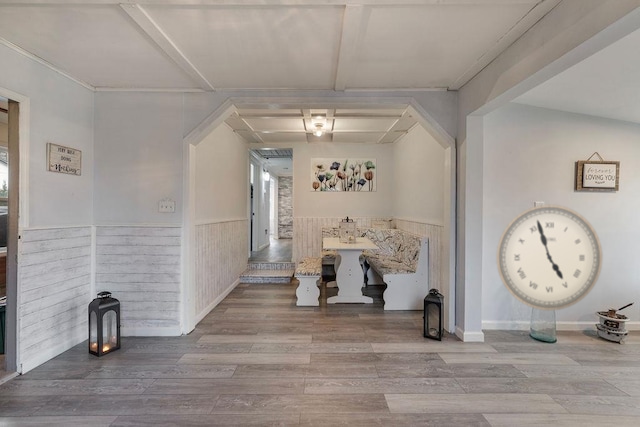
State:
4,57
